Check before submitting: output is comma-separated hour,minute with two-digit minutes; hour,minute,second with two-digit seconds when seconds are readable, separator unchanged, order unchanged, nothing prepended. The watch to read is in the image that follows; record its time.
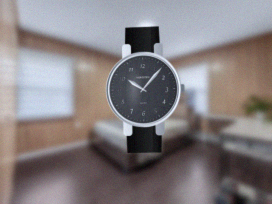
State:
10,07
